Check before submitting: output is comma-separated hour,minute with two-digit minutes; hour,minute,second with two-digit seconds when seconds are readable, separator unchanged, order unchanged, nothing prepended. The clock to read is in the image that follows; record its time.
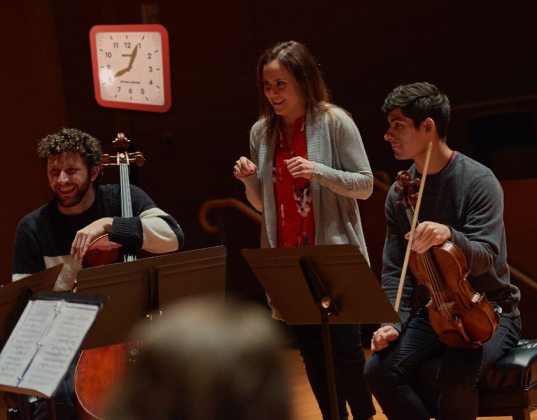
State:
8,04
